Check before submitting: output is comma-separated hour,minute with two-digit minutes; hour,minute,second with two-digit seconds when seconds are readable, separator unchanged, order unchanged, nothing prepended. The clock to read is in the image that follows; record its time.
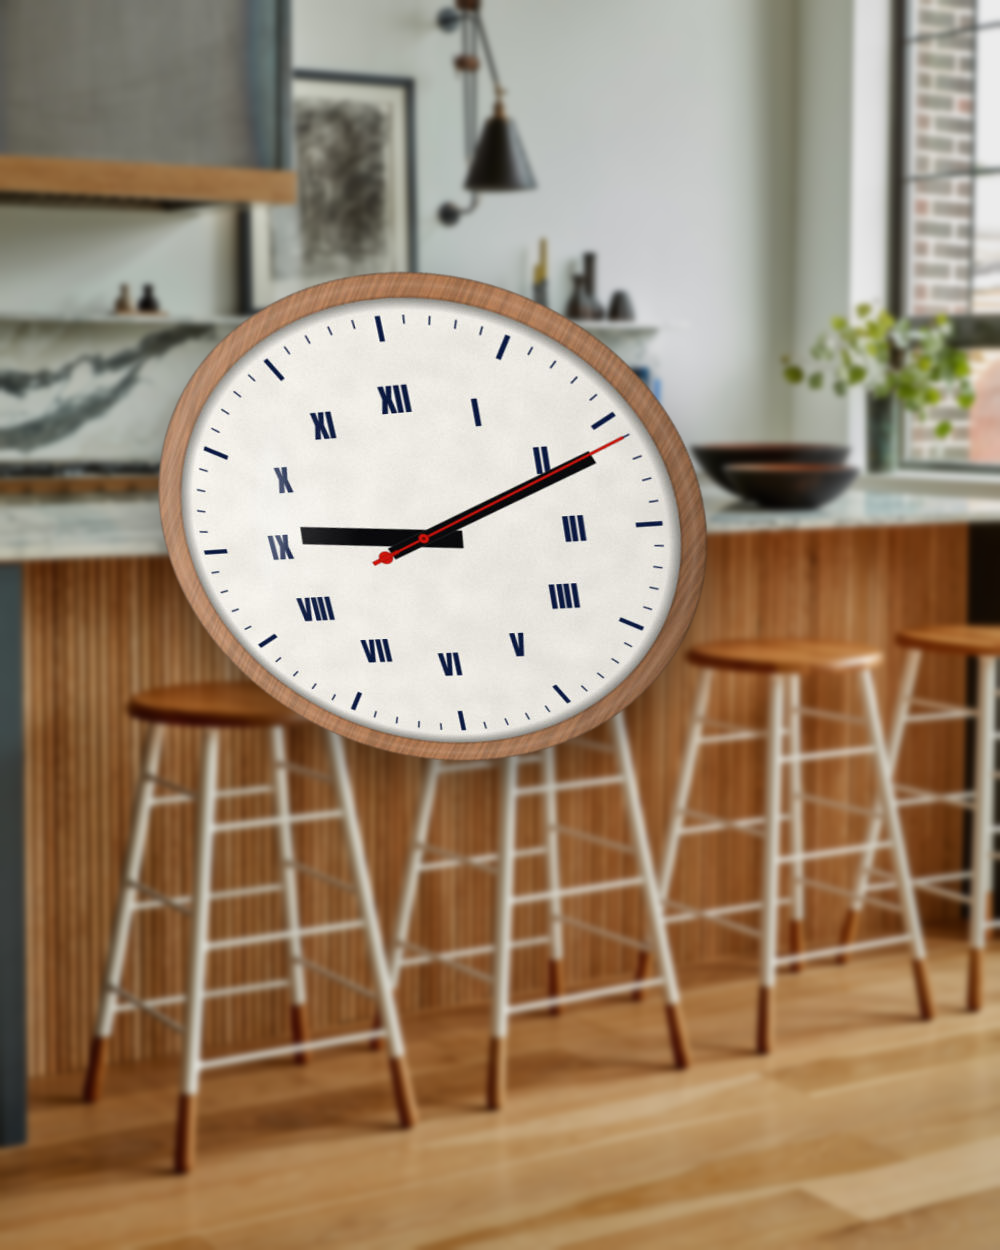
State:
9,11,11
